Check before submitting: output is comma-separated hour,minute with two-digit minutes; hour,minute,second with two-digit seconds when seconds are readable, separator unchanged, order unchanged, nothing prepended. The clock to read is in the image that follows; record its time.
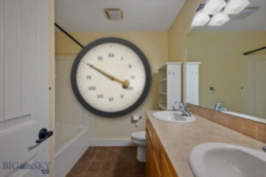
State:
3,50
